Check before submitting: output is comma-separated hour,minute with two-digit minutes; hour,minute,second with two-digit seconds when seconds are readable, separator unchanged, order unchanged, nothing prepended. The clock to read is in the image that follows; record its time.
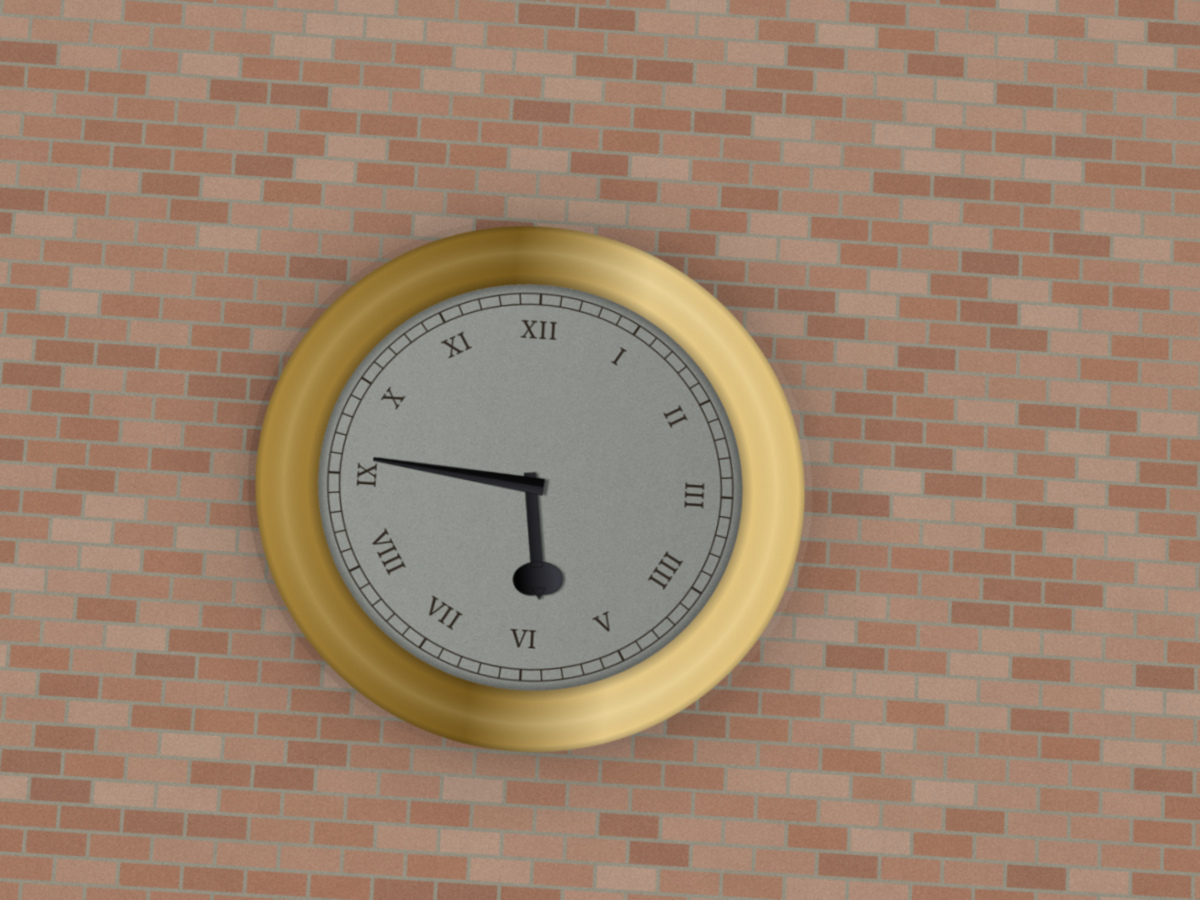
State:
5,46
